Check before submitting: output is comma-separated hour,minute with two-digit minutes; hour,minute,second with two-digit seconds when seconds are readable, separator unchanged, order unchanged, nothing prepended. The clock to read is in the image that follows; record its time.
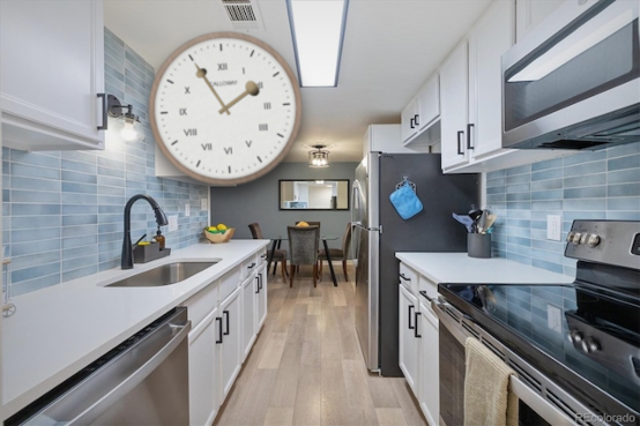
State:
1,55
